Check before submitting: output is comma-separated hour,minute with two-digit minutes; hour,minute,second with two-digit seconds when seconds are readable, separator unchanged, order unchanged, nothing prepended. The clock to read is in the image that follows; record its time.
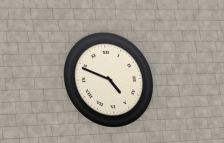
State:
4,49
